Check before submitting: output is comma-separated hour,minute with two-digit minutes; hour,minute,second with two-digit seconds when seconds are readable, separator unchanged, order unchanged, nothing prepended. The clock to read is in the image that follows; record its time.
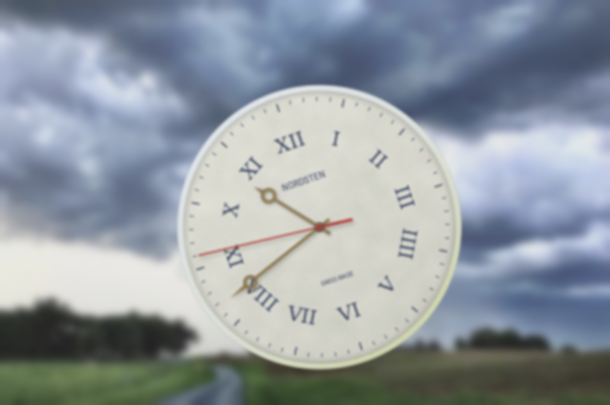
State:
10,41,46
